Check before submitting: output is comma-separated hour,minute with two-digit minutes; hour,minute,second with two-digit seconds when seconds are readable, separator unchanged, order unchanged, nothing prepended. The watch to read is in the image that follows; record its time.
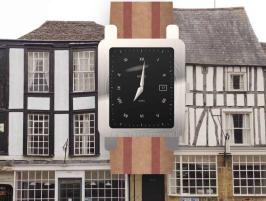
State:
7,01
